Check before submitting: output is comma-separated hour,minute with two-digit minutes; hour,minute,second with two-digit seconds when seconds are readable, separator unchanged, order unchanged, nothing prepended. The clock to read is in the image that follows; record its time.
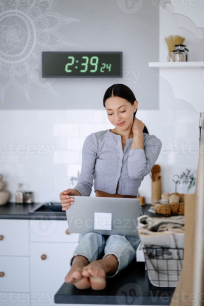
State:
2,39,24
